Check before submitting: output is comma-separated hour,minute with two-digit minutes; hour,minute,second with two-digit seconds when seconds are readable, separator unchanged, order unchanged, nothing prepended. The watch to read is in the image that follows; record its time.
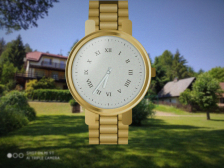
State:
6,36
